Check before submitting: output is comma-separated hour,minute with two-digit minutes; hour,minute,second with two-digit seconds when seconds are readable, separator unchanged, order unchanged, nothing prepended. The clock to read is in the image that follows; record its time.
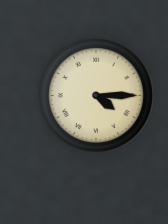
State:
4,15
